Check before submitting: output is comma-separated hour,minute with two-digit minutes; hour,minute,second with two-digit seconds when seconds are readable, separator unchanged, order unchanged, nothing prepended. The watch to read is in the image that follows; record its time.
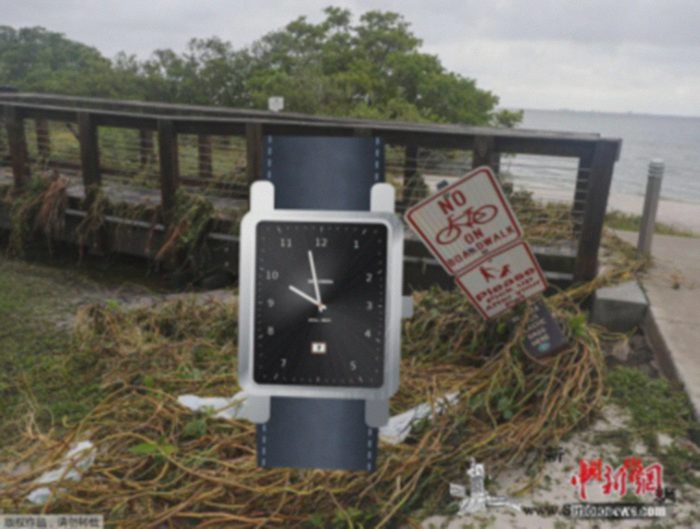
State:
9,58
